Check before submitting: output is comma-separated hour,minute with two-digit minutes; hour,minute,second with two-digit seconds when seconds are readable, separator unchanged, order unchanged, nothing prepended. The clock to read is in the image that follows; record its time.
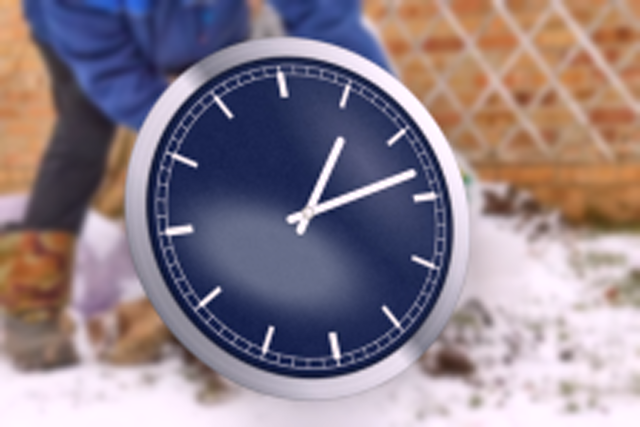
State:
1,13
